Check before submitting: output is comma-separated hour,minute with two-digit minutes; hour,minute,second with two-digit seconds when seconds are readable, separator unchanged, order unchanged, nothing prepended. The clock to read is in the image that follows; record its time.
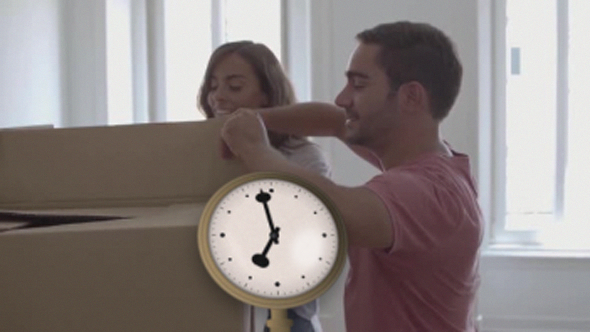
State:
6,58
